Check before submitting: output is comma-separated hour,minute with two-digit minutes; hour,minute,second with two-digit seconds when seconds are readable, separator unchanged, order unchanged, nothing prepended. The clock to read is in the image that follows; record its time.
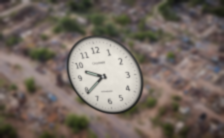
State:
9,39
